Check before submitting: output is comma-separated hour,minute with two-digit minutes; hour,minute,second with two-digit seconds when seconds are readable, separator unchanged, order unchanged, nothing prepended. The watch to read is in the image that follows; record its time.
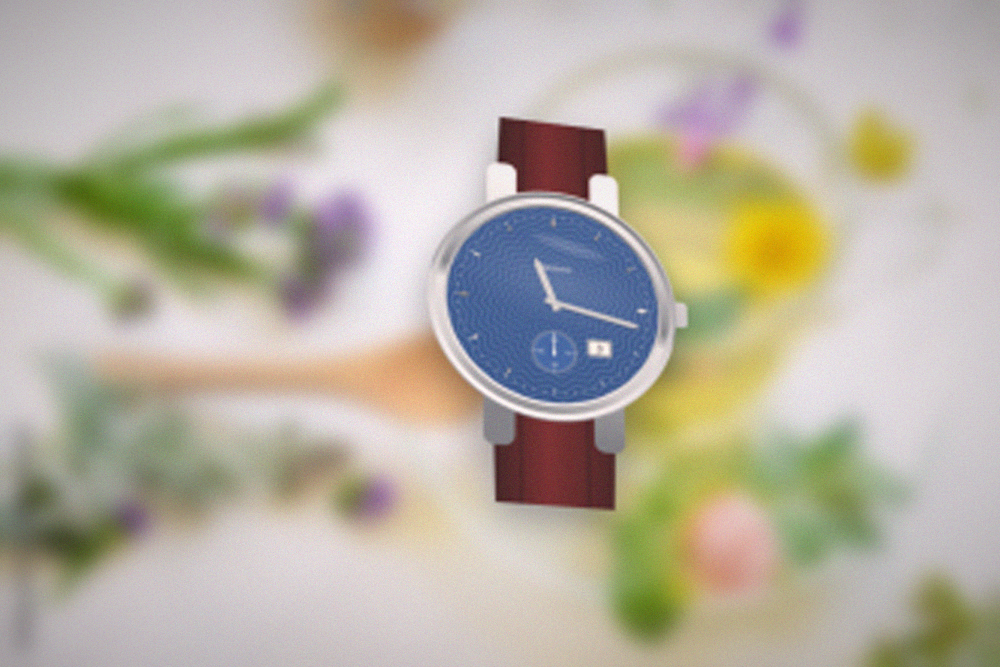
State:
11,17
